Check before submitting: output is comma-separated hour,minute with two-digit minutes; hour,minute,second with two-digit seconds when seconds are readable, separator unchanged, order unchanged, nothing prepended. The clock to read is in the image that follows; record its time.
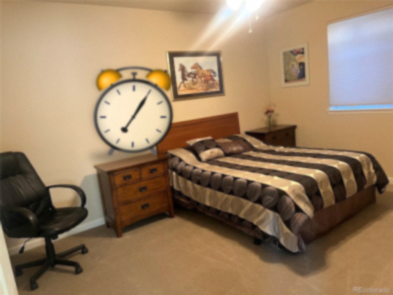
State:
7,05
